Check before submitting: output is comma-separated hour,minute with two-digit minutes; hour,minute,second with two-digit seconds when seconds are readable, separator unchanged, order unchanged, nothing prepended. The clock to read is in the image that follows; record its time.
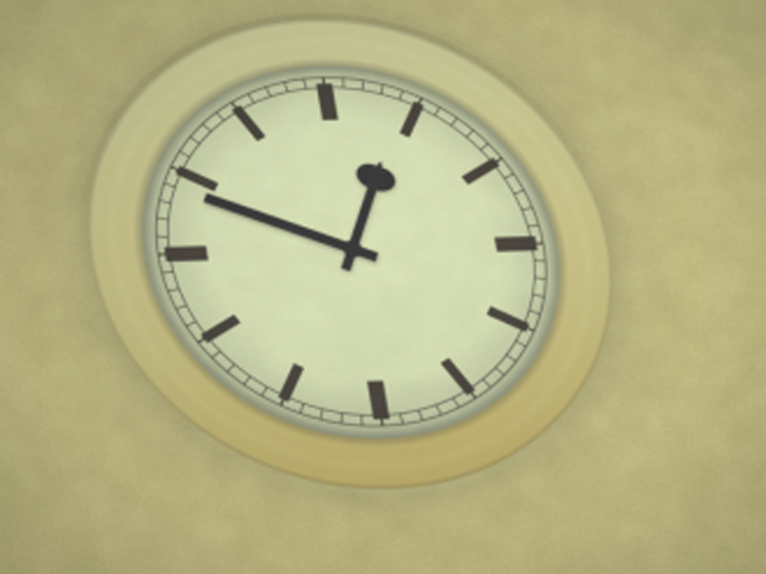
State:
12,49
